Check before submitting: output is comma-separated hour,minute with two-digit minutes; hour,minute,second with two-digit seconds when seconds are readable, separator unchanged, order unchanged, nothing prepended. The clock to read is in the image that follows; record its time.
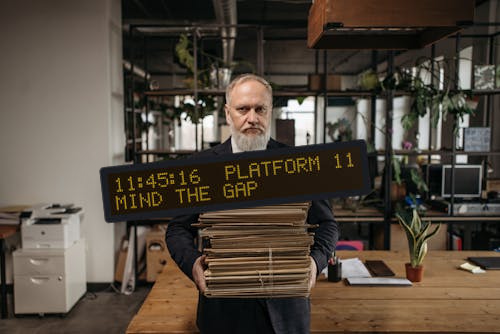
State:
11,45,16
